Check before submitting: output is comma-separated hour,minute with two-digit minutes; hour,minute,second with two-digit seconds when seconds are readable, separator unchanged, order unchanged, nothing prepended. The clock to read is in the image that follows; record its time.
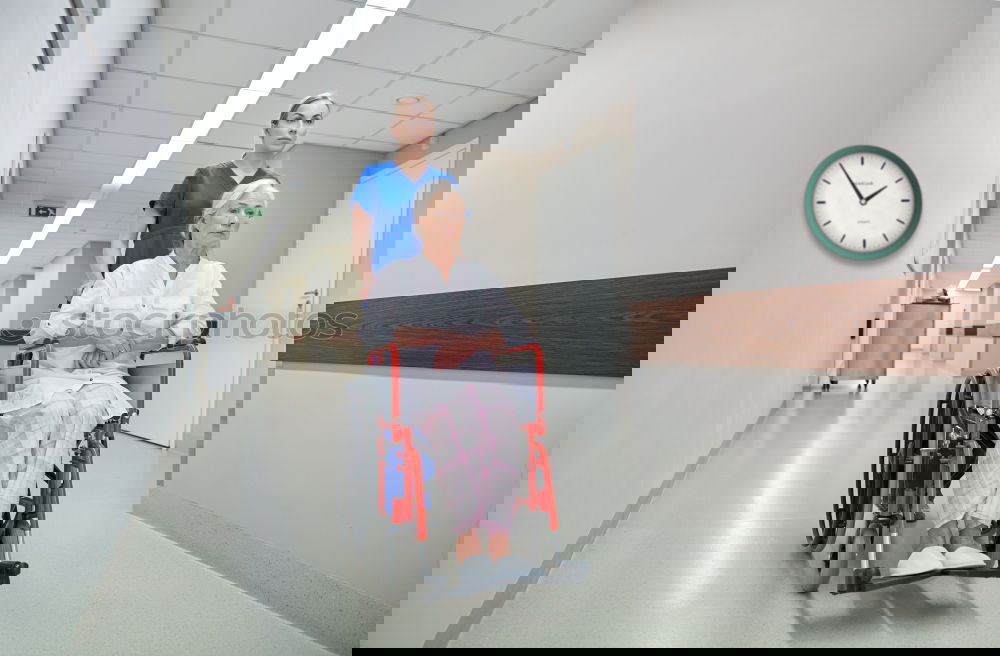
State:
1,55
